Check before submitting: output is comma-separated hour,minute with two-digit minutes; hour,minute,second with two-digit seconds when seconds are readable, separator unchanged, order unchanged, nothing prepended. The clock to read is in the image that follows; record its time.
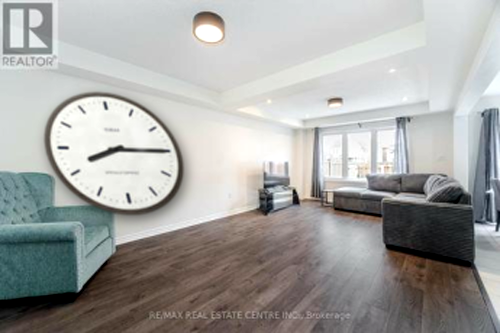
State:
8,15
